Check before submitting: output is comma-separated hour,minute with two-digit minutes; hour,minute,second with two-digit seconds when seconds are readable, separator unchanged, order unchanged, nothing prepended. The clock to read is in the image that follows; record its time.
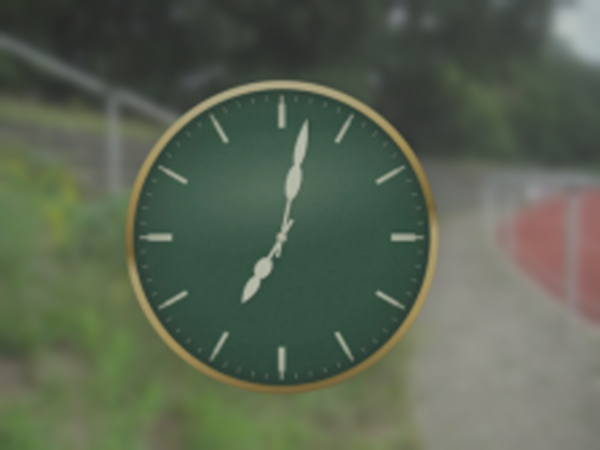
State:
7,02
